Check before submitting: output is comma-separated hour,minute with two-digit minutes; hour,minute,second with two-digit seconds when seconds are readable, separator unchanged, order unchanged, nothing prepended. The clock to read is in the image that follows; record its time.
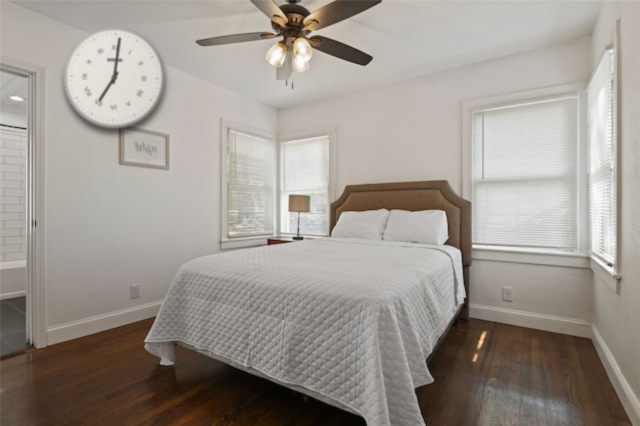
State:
7,01
